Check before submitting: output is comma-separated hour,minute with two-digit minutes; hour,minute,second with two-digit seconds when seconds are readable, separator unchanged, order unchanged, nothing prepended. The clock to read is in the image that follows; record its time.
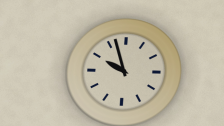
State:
9,57
